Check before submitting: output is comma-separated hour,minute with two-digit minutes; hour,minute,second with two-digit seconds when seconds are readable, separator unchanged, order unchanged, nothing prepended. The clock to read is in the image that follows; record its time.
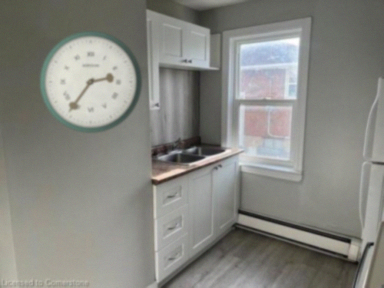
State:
2,36
